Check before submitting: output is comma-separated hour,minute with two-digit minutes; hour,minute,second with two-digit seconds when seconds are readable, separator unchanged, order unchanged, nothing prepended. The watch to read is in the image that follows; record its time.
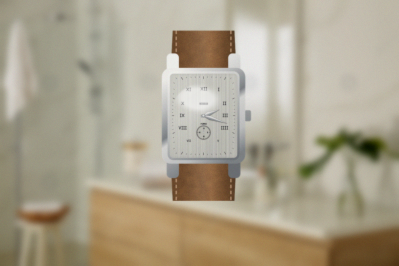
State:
2,18
